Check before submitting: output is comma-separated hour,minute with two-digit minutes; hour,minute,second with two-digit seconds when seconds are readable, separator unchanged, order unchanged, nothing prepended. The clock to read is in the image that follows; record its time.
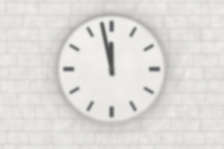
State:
11,58
